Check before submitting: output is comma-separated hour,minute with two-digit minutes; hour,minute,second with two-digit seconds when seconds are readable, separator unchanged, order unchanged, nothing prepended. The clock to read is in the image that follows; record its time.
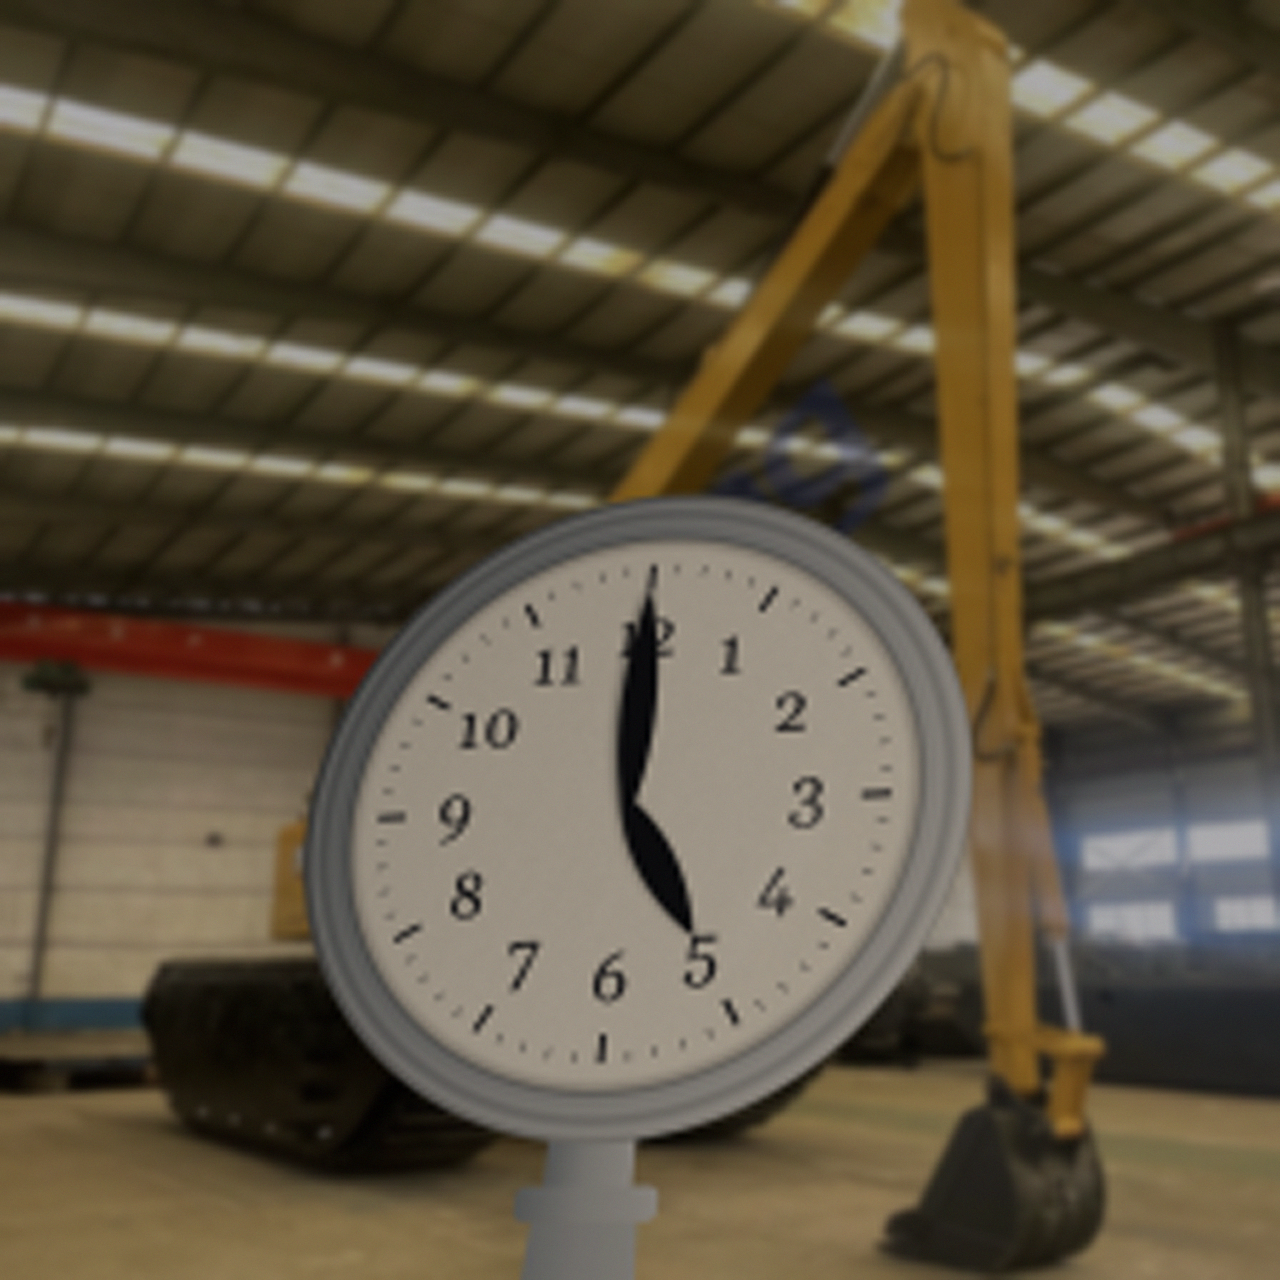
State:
5,00
